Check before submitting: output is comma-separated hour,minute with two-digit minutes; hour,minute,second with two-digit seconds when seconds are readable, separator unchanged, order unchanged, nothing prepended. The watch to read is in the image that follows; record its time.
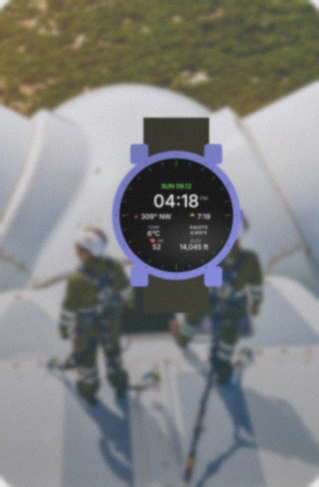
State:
4,18
